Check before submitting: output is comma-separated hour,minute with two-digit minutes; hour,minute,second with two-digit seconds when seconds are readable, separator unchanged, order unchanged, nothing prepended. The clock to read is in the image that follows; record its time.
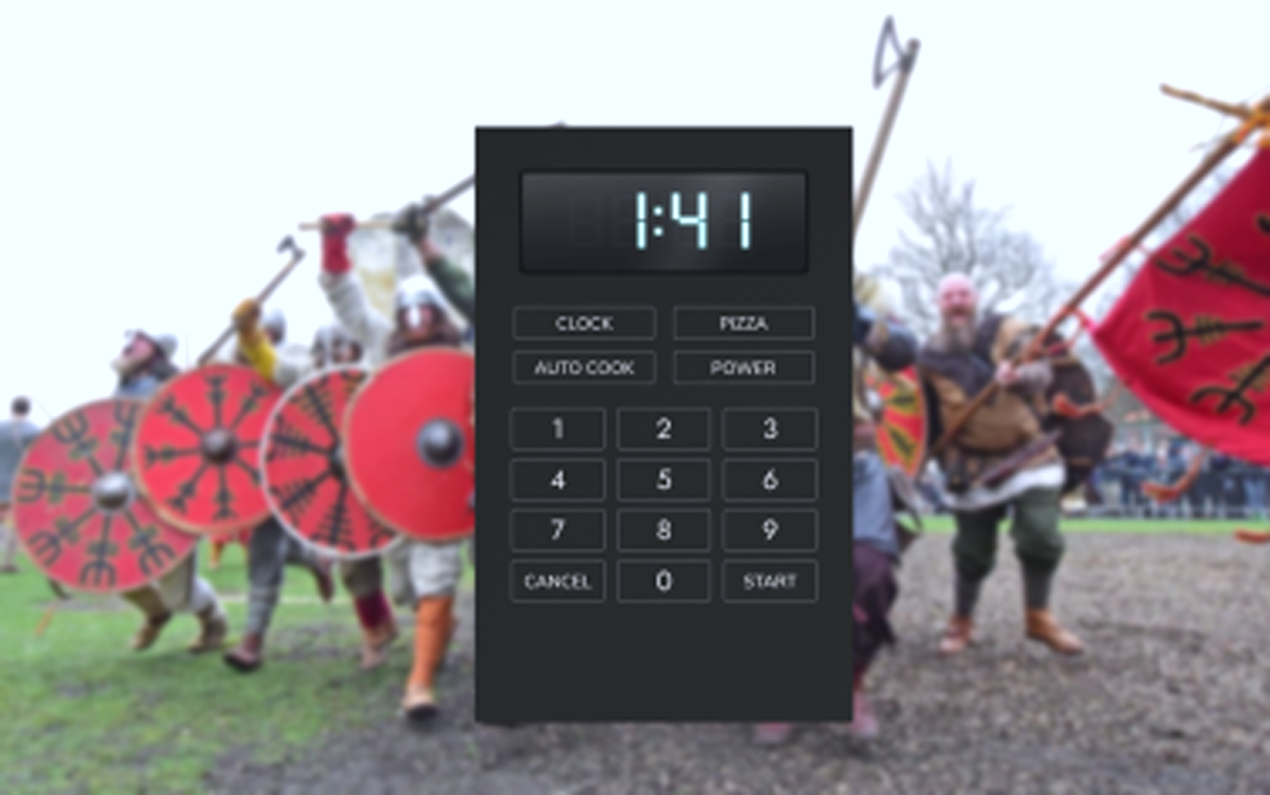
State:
1,41
